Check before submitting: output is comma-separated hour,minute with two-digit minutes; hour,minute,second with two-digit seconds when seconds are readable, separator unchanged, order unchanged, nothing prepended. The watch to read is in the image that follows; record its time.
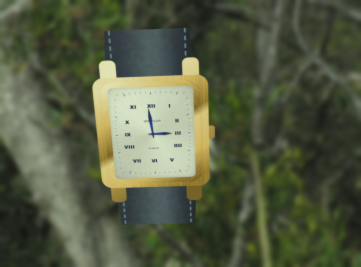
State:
2,59
